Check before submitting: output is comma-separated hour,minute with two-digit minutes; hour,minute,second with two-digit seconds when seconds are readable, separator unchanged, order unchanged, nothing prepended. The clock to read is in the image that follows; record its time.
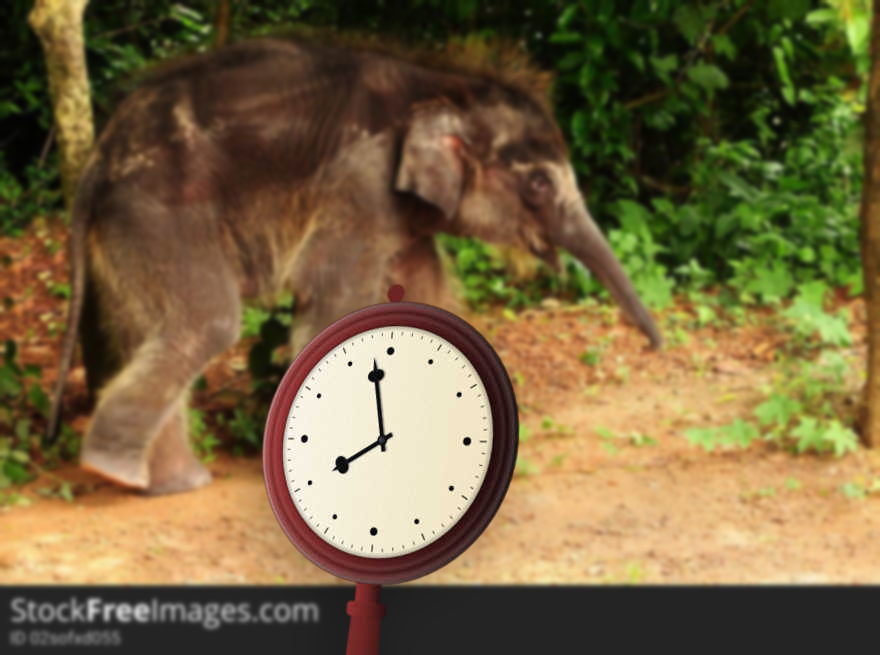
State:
7,58
